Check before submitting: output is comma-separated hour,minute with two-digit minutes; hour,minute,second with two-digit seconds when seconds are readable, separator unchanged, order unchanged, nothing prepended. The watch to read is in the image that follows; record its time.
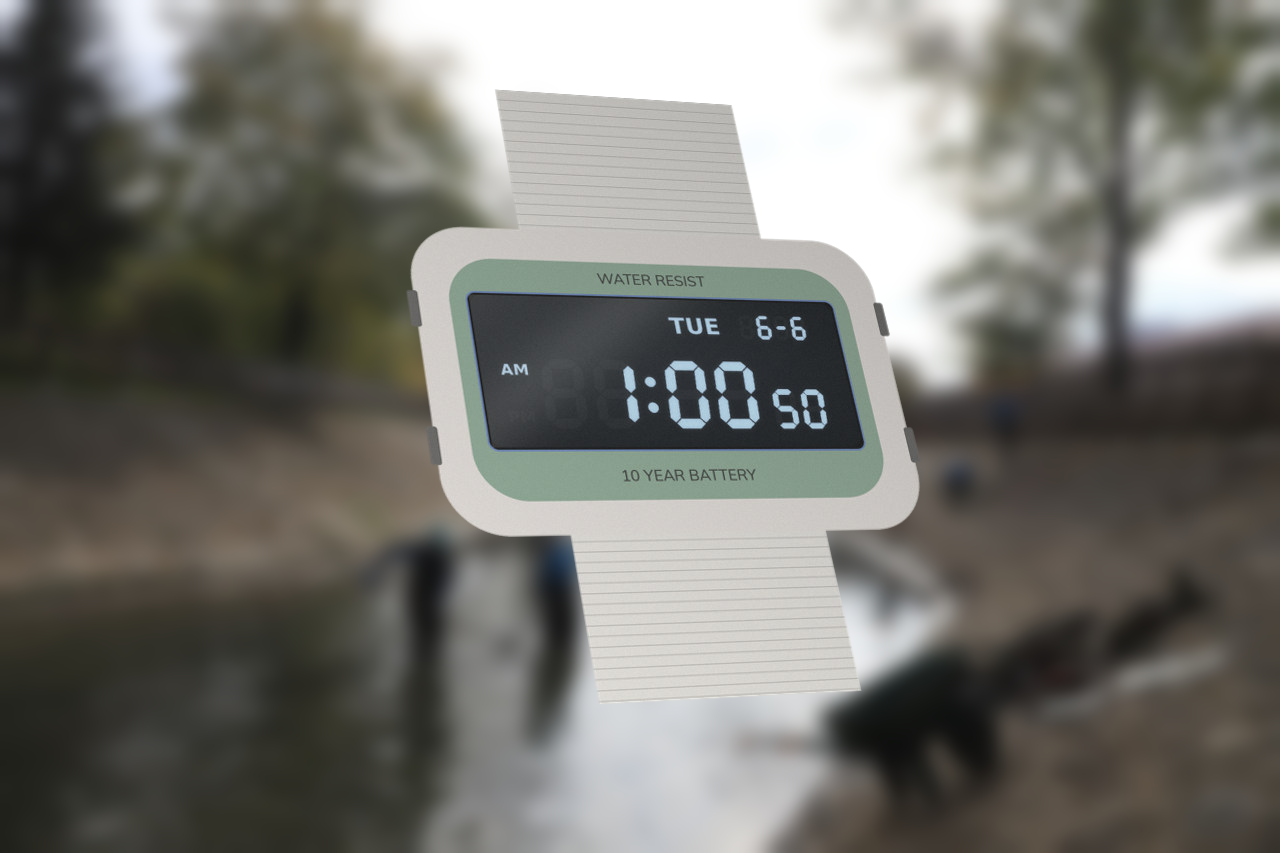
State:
1,00,50
